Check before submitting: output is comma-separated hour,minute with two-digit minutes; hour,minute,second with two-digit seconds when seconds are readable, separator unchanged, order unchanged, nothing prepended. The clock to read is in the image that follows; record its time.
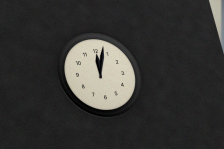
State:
12,03
